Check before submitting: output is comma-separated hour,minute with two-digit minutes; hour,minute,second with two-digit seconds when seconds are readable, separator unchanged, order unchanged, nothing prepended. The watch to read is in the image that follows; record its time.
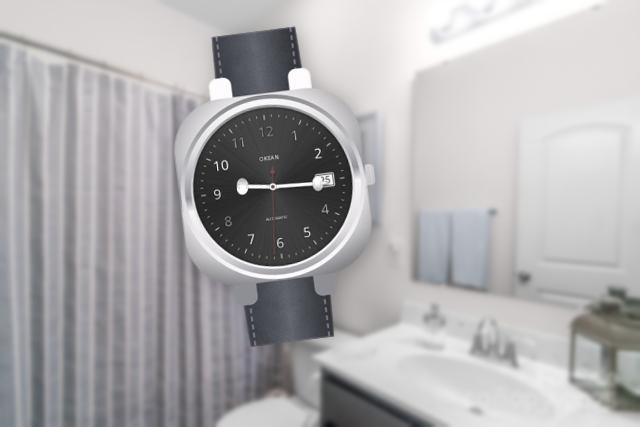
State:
9,15,31
